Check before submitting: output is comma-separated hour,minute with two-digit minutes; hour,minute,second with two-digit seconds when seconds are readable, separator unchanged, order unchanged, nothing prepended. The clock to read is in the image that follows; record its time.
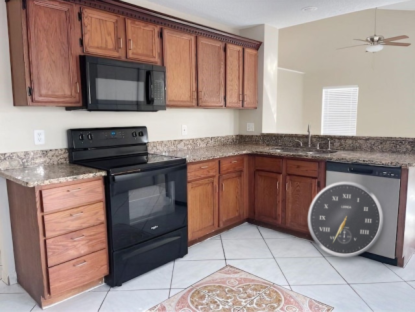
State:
6,34
